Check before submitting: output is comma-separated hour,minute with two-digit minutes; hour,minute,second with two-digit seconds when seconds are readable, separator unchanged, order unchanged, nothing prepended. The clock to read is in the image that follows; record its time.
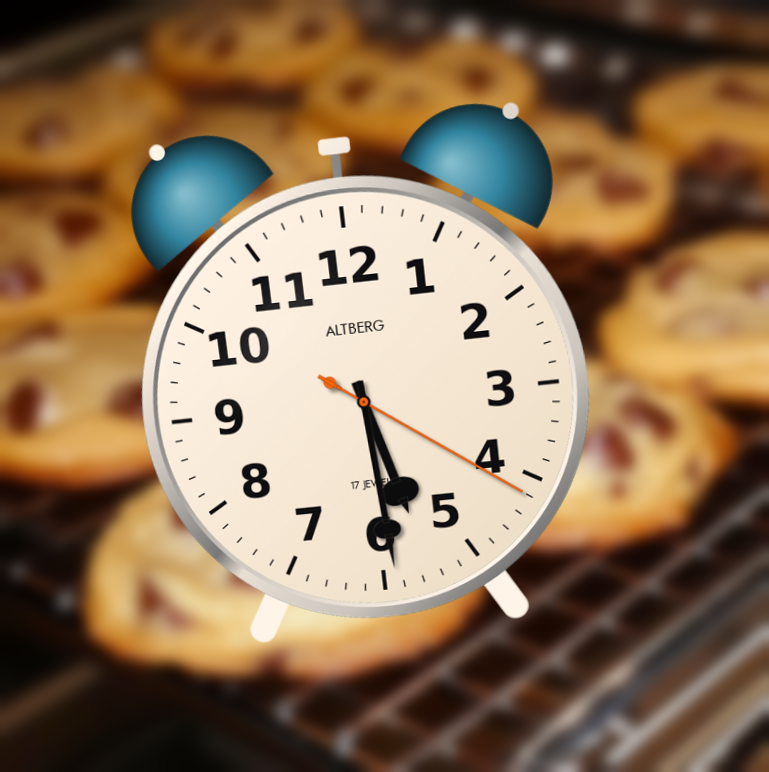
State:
5,29,21
